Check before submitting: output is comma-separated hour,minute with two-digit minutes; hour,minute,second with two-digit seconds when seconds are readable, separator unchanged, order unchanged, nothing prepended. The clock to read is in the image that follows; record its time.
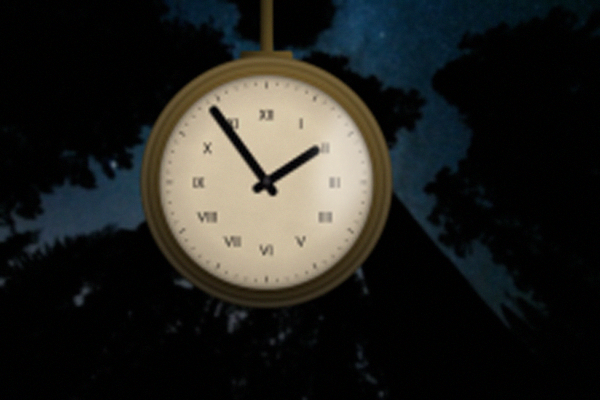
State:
1,54
